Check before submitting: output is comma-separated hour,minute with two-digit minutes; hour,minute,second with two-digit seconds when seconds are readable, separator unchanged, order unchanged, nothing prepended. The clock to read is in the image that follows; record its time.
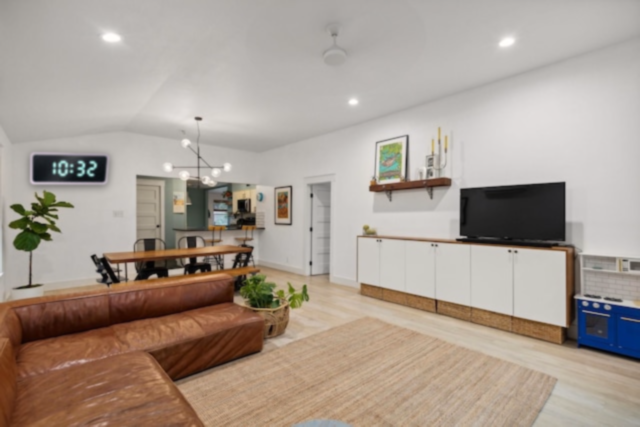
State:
10,32
